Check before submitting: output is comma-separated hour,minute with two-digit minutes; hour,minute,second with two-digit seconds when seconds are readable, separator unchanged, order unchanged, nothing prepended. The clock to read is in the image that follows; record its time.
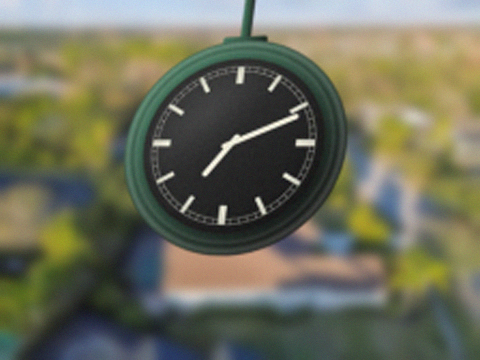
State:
7,11
